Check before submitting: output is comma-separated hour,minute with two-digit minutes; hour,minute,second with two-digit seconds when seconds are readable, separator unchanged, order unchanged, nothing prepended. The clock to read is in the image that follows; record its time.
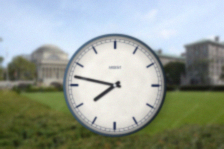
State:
7,47
